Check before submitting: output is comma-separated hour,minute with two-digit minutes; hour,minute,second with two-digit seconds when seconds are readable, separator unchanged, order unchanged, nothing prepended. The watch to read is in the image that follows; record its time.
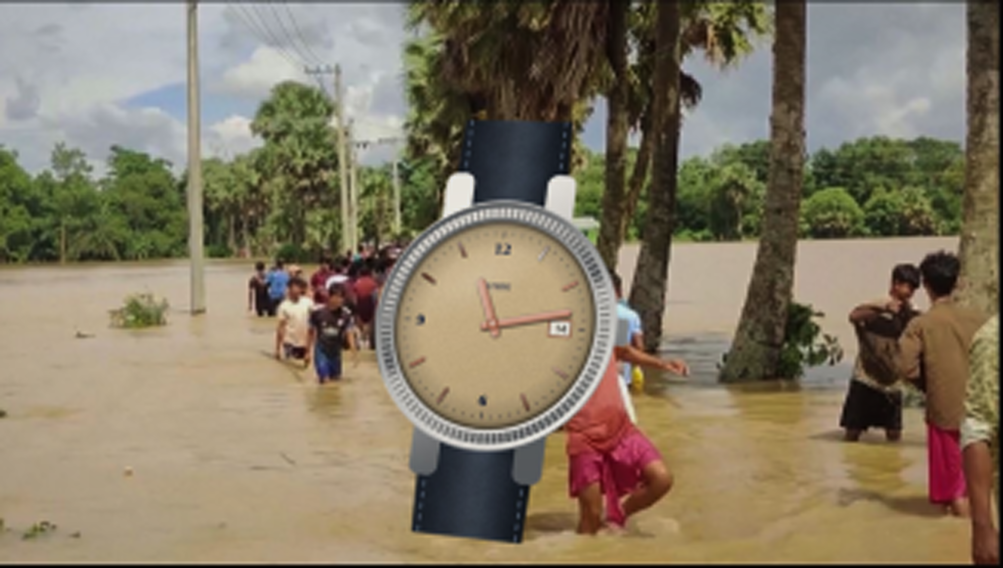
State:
11,13
